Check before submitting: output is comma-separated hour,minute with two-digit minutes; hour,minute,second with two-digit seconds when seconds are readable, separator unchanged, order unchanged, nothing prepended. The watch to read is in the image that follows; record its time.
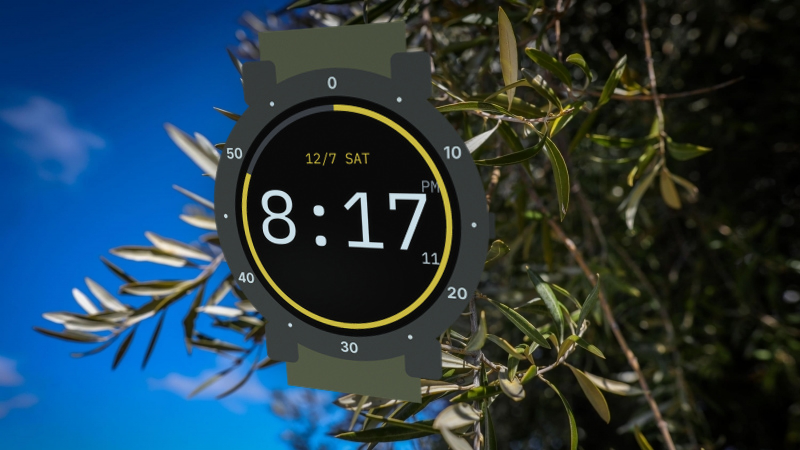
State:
8,17,11
